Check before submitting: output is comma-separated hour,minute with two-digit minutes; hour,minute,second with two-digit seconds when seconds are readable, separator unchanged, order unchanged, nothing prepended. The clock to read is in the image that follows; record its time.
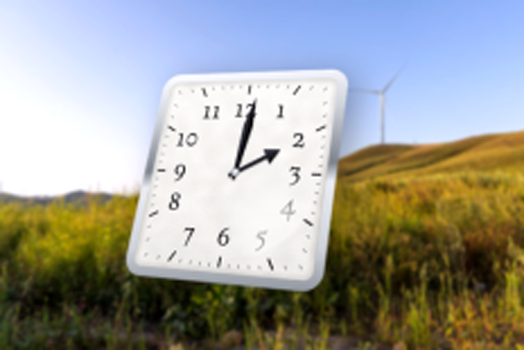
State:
2,01
